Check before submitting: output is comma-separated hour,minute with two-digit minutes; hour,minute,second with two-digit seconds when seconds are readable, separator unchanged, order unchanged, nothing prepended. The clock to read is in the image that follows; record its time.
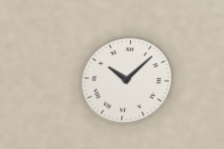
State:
10,07
